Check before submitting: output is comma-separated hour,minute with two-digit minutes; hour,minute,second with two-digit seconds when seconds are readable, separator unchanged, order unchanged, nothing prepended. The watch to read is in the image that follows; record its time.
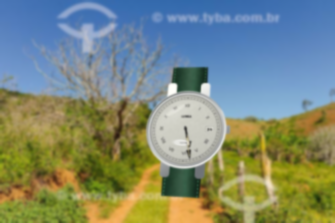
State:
5,28
